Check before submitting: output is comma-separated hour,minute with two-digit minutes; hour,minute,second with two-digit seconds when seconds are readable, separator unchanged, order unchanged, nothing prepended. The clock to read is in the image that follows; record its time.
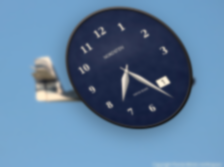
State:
7,25
